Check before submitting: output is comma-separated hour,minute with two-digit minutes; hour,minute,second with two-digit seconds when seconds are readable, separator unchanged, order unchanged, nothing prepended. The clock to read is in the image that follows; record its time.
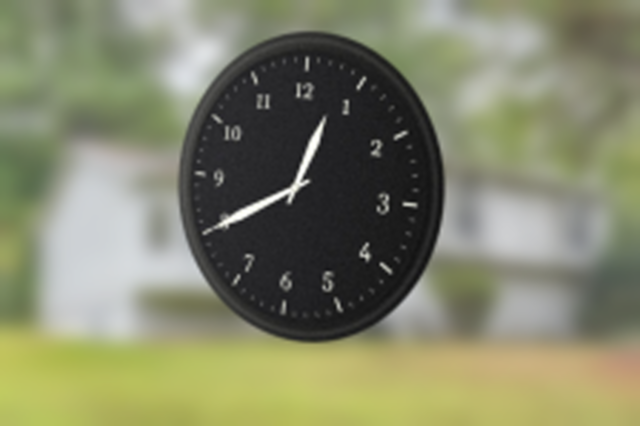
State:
12,40
